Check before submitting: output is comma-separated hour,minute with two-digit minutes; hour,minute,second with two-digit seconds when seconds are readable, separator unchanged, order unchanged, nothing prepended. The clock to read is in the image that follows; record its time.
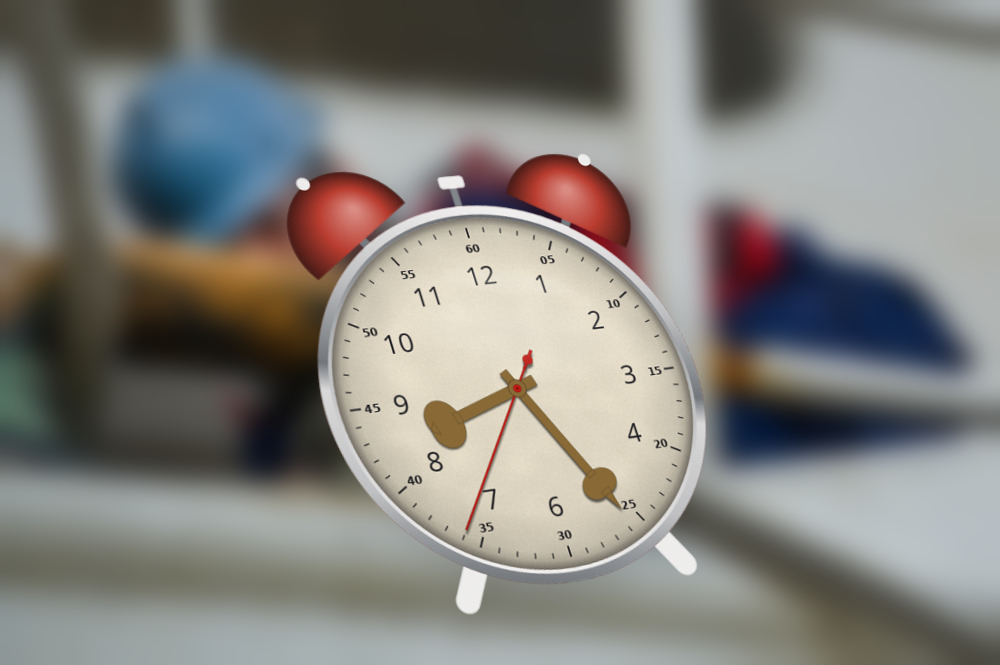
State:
8,25,36
